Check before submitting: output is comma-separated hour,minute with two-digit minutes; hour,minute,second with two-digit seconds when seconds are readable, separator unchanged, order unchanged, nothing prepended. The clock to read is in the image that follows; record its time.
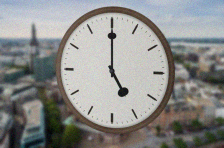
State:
5,00
